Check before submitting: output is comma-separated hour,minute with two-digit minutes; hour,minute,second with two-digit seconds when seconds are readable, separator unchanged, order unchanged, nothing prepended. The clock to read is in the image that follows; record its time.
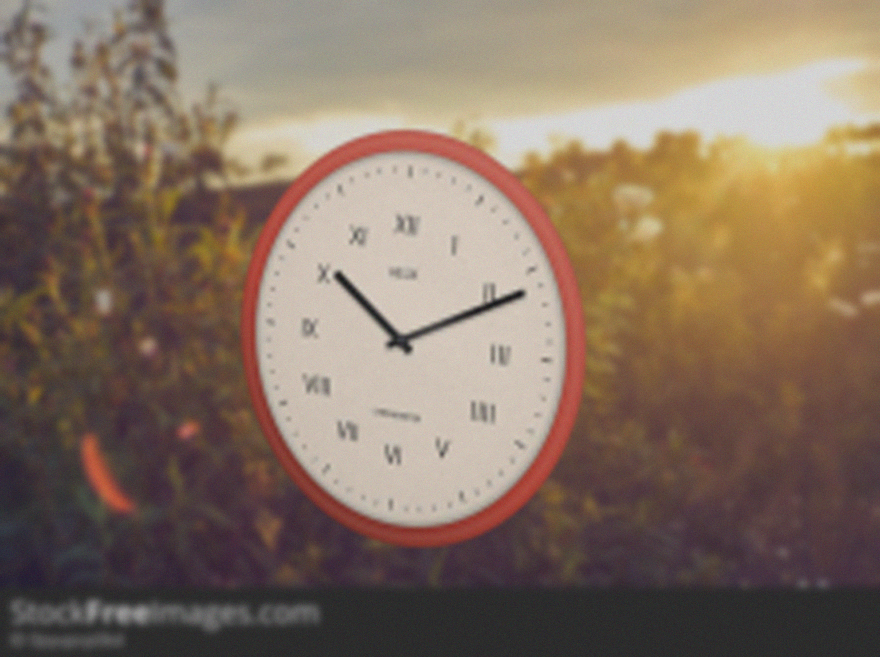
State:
10,11
